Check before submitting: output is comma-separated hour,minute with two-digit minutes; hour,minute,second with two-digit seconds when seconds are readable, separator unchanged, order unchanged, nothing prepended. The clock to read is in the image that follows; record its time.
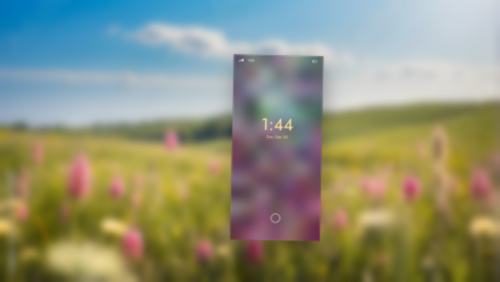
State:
1,44
